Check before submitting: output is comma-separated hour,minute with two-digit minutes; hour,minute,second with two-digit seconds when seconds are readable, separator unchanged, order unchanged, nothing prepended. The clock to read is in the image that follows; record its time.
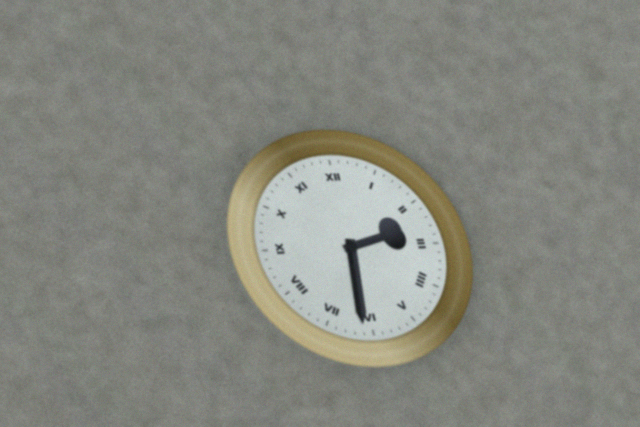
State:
2,31
